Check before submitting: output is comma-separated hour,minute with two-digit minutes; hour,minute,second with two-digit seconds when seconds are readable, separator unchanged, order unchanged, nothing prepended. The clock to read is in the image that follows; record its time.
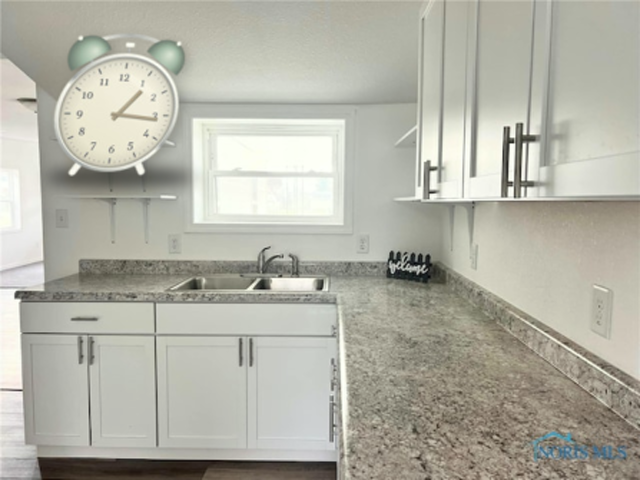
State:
1,16
